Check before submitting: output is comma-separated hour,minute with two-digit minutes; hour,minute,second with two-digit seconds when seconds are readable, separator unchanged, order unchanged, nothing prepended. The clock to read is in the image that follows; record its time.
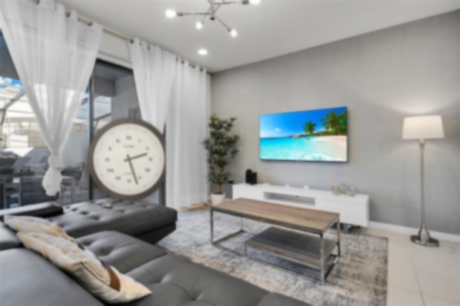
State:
2,27
